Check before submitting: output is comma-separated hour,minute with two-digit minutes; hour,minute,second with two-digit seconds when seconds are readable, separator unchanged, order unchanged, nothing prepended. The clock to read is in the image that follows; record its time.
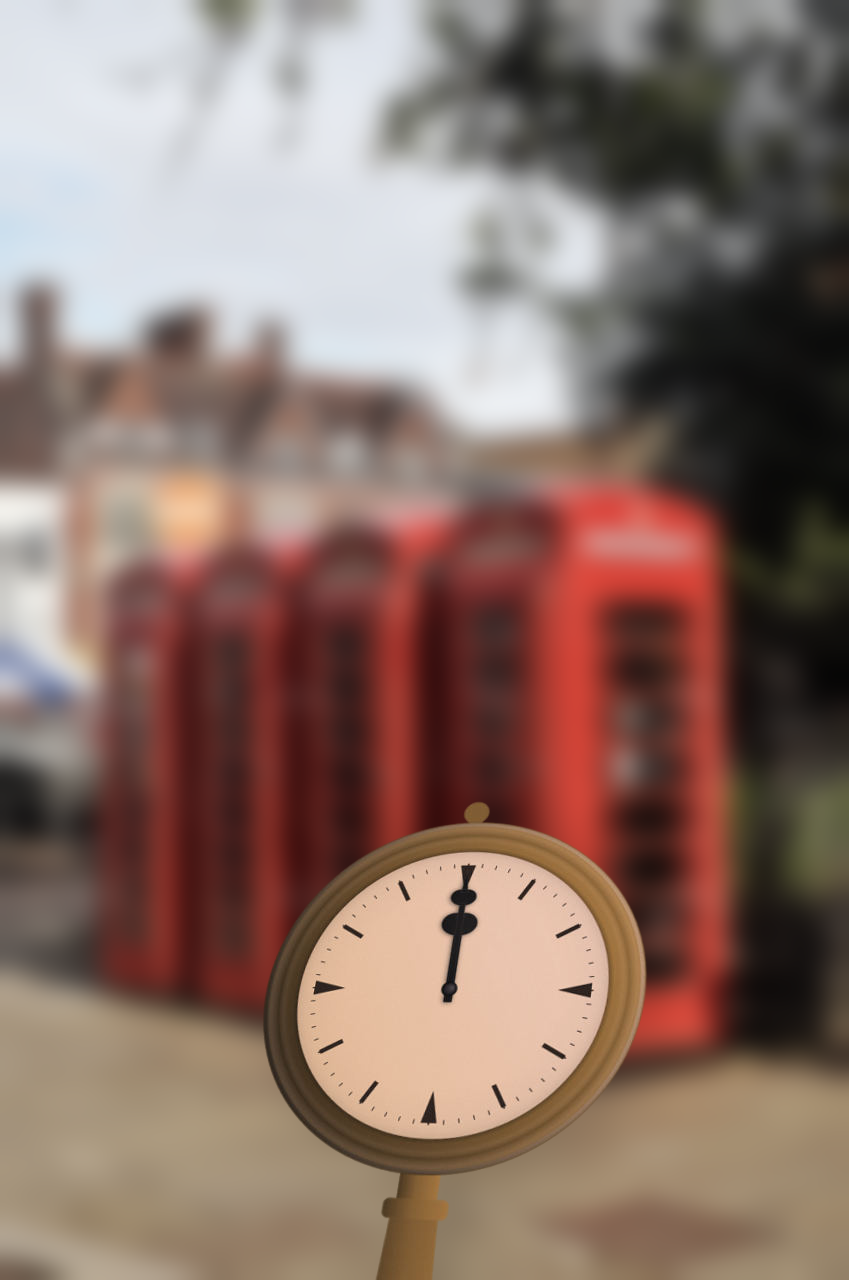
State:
12,00
